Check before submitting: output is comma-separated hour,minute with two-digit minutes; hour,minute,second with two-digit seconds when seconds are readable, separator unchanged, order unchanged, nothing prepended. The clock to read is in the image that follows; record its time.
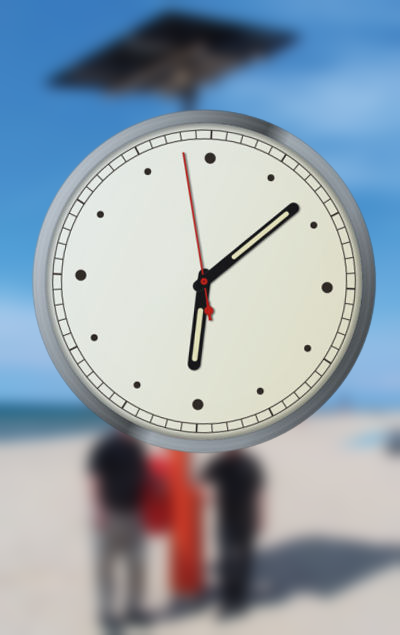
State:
6,07,58
